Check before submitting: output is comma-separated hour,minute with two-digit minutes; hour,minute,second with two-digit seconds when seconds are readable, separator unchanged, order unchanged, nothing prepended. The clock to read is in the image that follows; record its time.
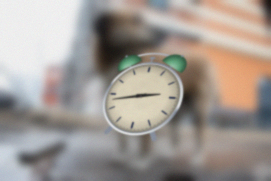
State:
2,43
